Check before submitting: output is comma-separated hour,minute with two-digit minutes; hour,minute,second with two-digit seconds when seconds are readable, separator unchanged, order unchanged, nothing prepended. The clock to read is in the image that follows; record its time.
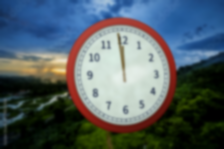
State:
11,59
